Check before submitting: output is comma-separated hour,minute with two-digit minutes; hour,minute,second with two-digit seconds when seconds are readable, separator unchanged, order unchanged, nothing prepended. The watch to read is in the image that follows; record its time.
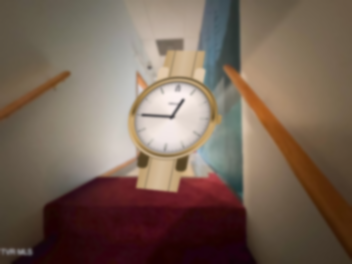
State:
12,45
